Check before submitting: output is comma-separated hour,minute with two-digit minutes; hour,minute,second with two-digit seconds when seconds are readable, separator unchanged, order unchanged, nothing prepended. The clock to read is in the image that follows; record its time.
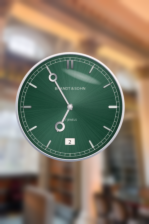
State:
6,55
